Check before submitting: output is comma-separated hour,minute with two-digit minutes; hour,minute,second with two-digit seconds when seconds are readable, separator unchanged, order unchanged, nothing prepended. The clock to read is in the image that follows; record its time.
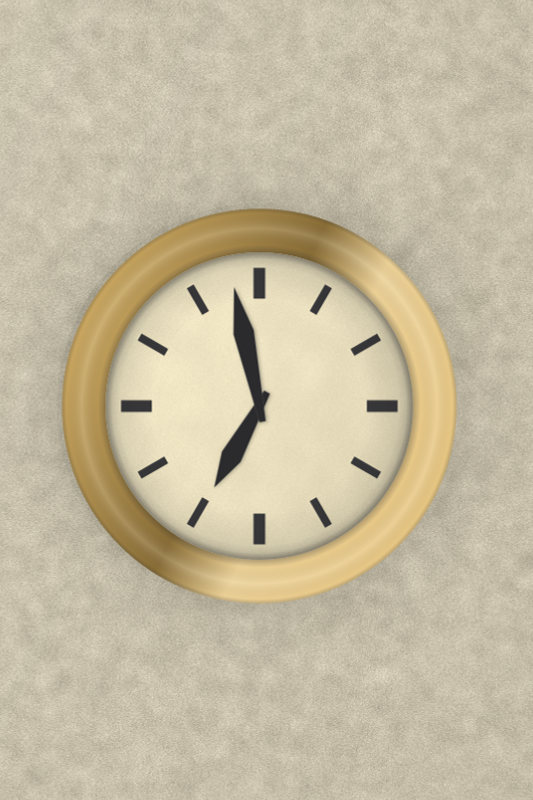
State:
6,58
